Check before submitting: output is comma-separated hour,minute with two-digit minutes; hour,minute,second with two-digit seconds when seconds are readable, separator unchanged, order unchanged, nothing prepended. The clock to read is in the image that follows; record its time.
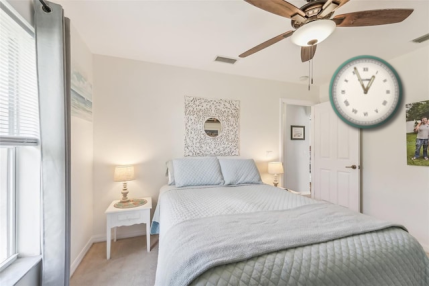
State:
12,56
